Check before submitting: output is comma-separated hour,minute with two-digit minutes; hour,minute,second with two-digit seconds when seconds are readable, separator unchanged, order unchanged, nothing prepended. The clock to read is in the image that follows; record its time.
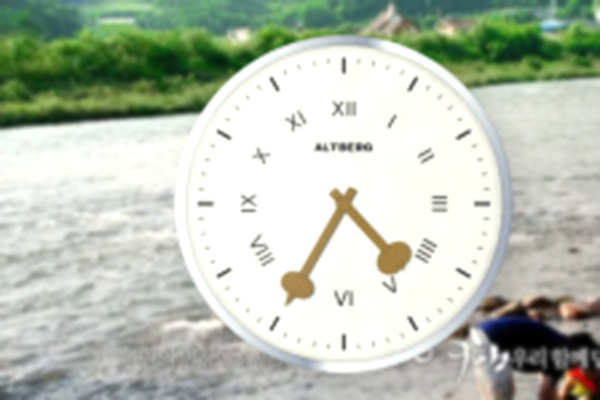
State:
4,35
